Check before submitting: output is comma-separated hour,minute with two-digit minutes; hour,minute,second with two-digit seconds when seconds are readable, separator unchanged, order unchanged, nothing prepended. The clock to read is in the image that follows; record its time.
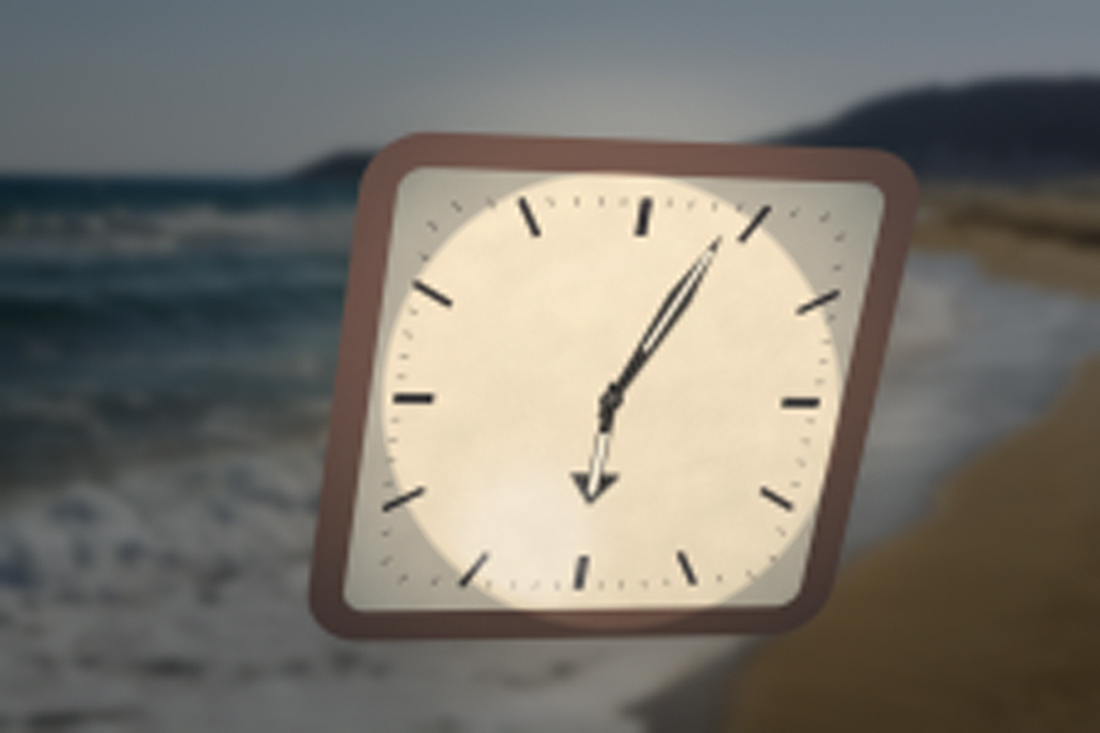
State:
6,04
